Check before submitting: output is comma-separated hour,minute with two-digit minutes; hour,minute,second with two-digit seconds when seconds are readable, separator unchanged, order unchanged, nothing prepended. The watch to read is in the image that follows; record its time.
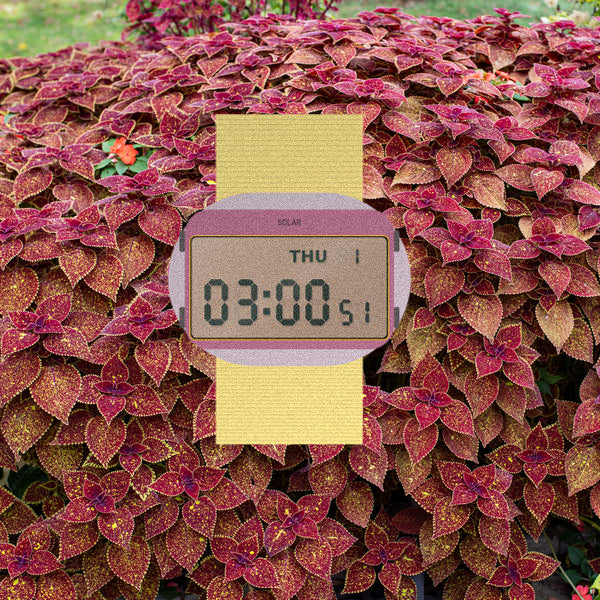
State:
3,00,51
